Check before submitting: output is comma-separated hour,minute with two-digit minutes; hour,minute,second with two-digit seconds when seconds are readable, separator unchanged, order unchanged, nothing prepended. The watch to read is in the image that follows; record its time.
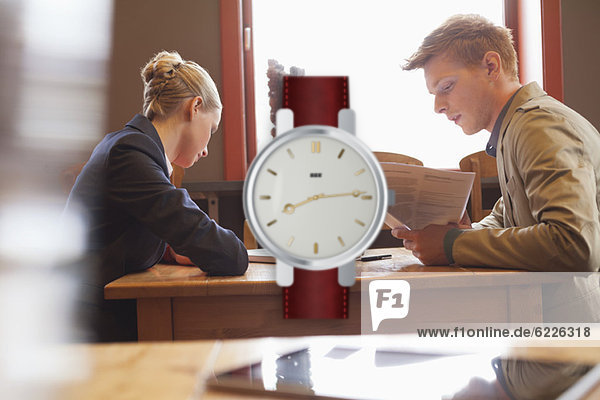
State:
8,14
